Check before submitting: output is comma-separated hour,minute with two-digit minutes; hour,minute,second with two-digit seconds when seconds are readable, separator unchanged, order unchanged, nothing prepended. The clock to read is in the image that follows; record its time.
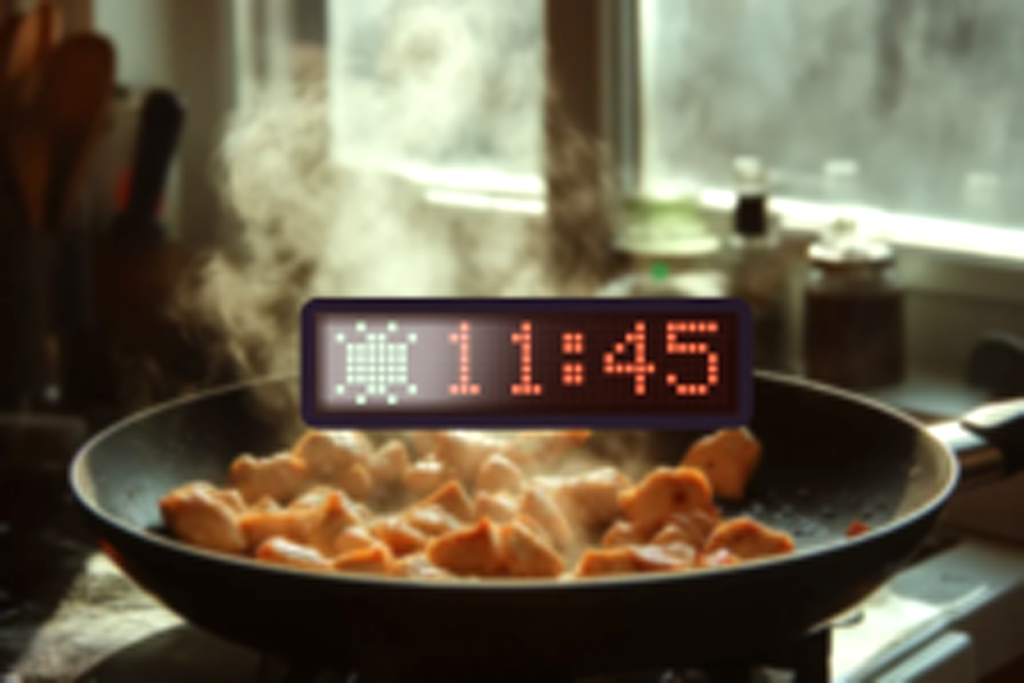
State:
11,45
